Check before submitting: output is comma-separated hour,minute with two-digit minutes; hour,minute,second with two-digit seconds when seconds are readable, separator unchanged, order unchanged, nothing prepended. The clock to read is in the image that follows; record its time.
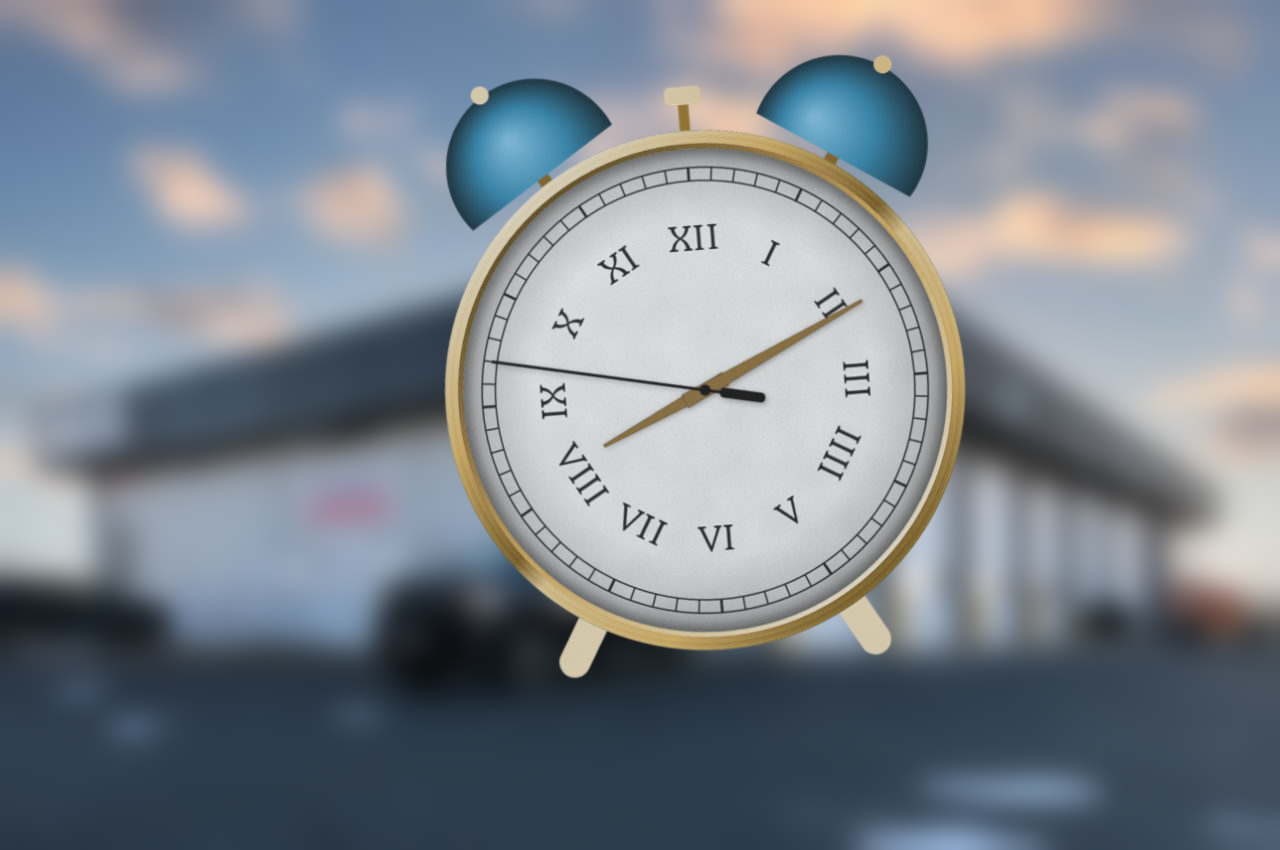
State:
8,10,47
